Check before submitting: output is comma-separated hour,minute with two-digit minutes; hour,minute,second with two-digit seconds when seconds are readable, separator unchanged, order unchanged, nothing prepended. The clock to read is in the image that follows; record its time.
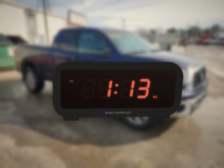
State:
1,13
